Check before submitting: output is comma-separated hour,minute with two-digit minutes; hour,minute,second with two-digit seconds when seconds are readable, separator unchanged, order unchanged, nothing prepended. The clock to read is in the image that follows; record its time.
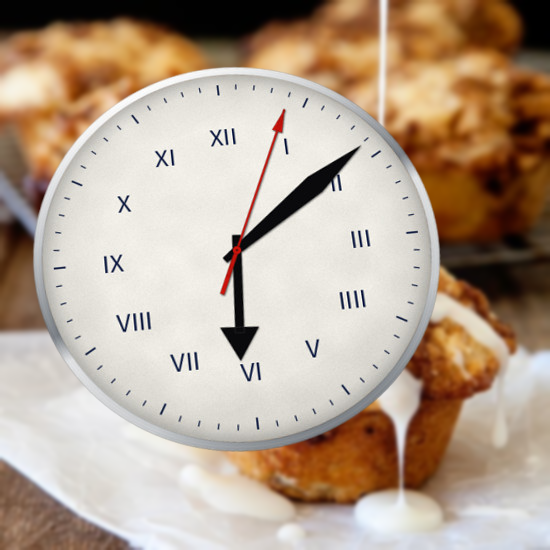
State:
6,09,04
